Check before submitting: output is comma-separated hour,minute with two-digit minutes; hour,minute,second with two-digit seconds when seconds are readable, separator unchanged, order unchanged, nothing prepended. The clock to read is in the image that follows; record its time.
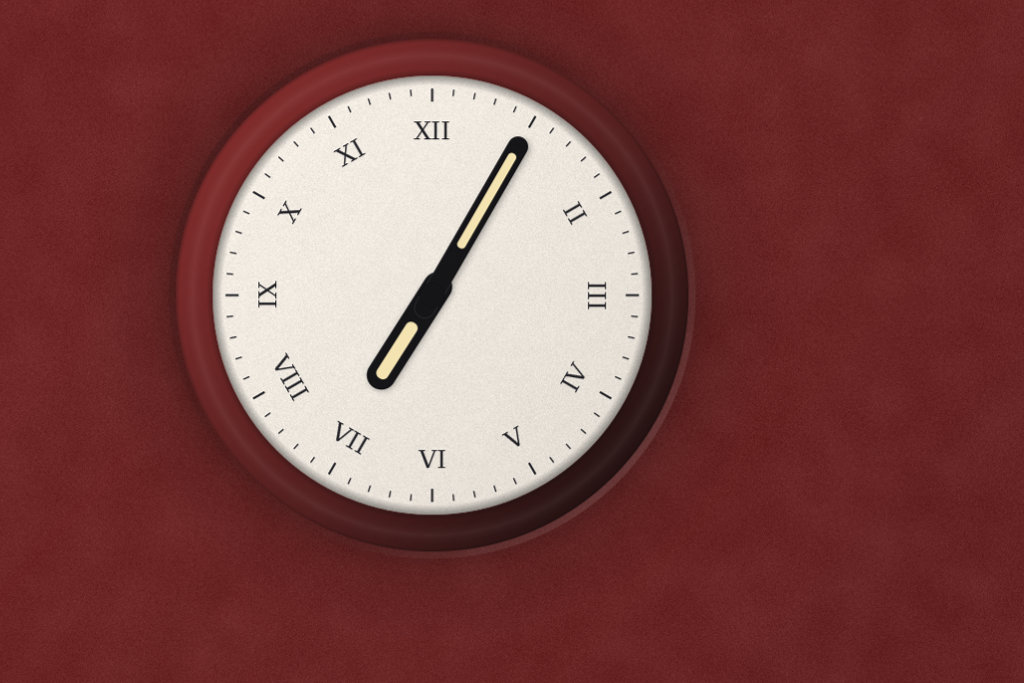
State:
7,05
